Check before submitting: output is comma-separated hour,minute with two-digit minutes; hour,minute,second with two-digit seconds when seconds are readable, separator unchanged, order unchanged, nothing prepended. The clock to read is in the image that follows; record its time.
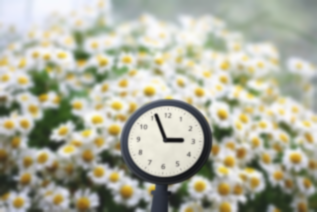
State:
2,56
